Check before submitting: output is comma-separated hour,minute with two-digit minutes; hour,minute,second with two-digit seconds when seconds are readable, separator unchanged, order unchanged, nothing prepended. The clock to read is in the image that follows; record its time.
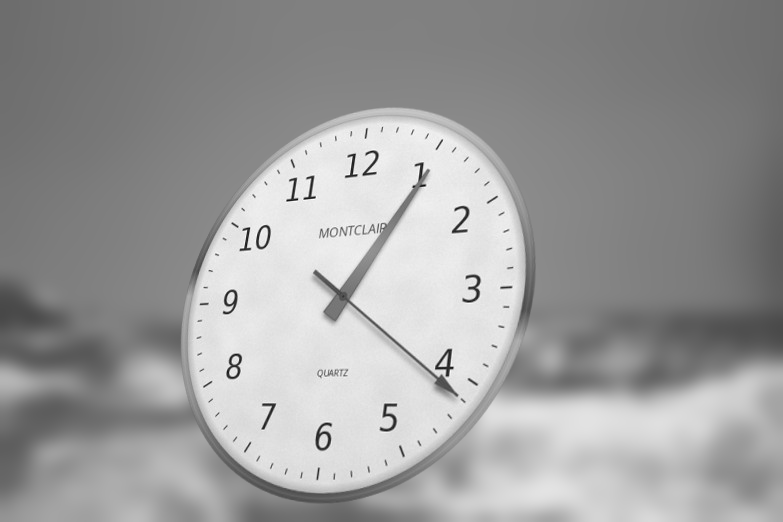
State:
1,05,21
